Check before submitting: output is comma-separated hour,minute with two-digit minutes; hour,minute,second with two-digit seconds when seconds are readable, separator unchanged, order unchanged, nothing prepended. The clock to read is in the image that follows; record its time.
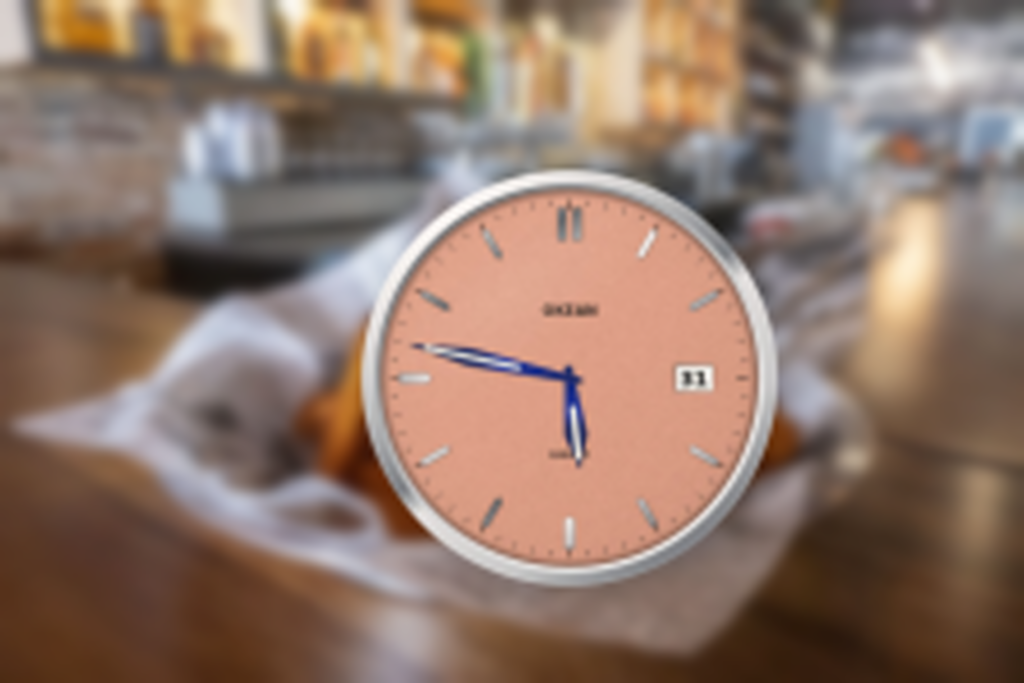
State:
5,47
